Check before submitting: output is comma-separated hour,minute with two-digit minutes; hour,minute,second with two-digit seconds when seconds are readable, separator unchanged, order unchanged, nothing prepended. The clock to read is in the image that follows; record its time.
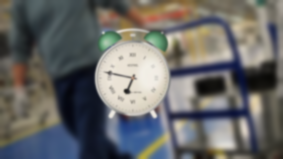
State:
6,47
